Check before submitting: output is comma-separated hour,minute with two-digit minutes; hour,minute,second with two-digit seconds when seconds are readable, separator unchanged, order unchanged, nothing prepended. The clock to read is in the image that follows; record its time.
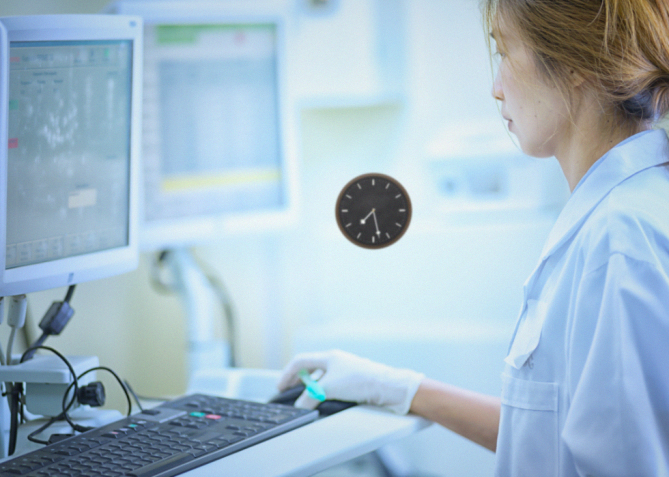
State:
7,28
